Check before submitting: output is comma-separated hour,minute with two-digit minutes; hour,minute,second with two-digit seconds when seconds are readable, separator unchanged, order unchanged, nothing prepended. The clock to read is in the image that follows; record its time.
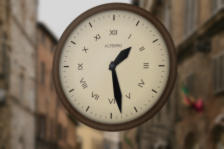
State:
1,28
